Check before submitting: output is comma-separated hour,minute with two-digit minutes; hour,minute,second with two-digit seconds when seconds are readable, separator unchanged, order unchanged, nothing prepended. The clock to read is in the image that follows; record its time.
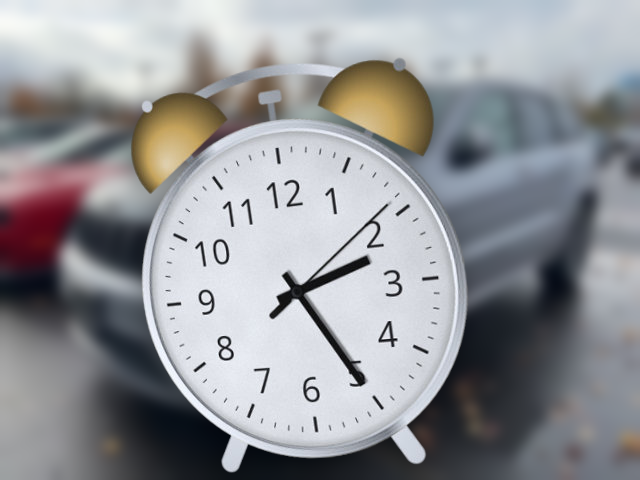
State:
2,25,09
